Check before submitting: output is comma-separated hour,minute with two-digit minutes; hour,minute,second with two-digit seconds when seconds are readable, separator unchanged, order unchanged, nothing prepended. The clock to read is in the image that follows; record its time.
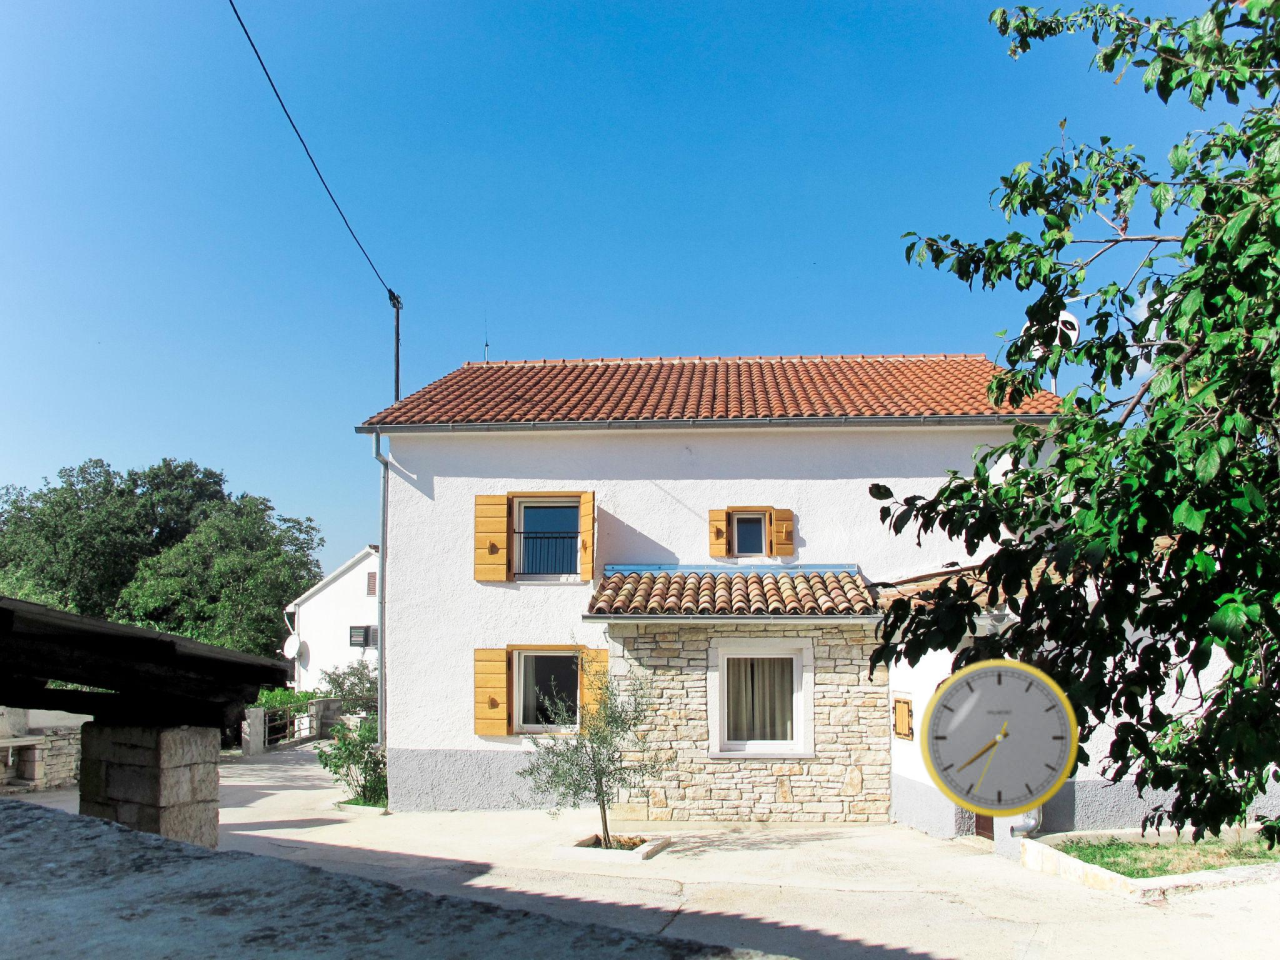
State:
7,38,34
